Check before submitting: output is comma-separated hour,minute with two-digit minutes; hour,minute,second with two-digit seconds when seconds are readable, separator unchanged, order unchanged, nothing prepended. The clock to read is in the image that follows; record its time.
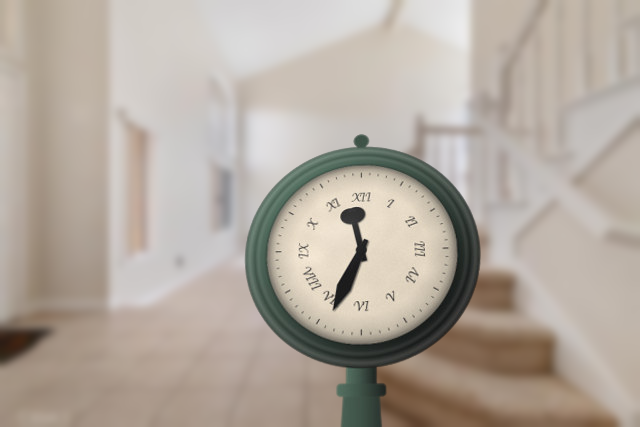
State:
11,34
